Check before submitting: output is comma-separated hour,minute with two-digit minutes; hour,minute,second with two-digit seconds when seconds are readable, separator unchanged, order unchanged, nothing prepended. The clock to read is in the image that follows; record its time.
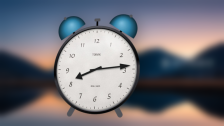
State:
8,14
